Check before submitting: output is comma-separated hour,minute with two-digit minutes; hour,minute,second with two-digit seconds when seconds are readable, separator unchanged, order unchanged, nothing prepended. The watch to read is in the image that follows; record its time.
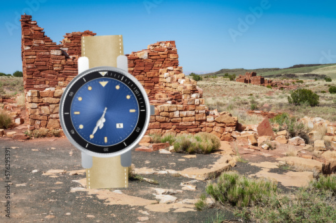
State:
6,35
